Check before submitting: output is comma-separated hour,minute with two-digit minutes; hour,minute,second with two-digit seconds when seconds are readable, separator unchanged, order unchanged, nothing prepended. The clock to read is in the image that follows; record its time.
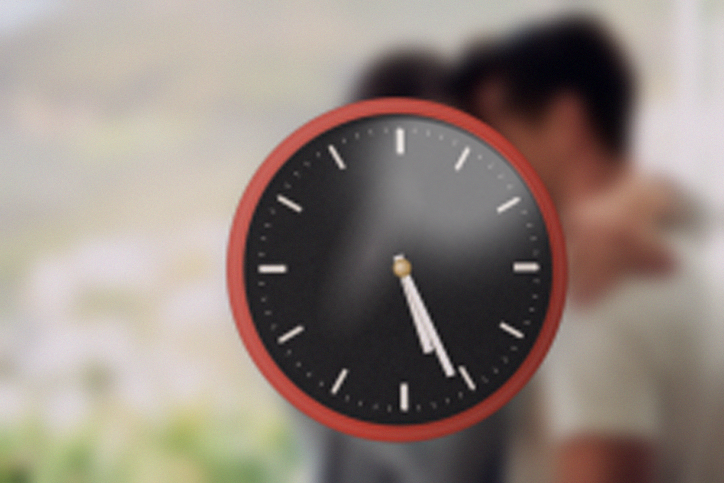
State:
5,26
